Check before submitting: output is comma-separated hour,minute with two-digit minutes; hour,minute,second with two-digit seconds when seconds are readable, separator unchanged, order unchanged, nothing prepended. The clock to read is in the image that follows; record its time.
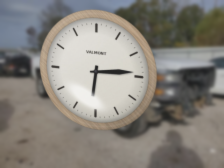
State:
6,14
